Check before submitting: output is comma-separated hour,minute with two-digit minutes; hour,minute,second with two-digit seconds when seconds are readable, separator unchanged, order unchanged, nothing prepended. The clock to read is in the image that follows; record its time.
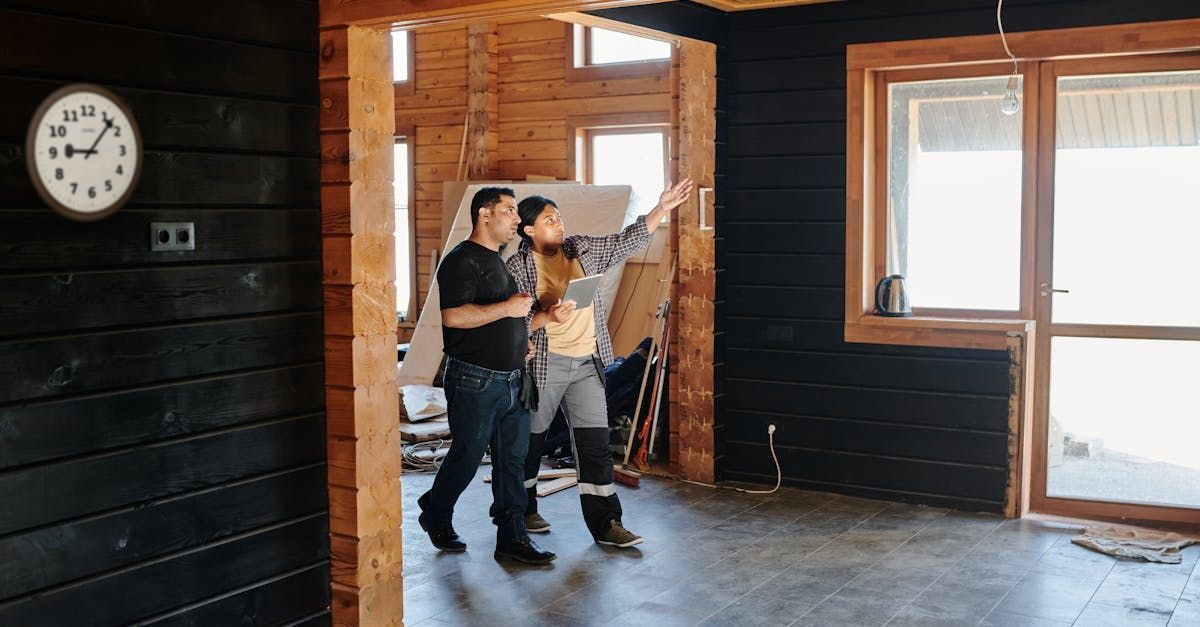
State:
9,07
